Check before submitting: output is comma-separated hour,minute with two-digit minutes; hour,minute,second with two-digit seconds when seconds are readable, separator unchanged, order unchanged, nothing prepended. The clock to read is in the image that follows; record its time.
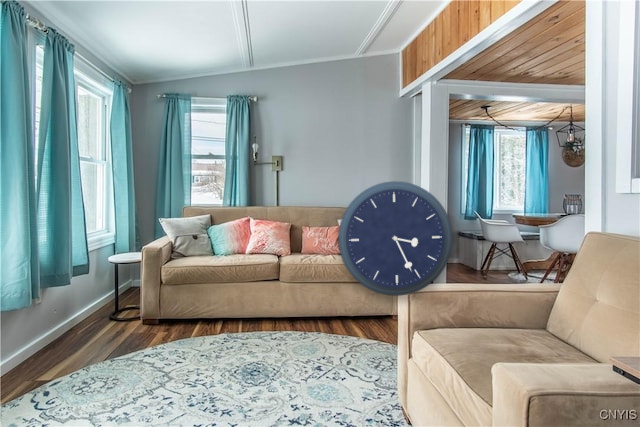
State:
3,26
